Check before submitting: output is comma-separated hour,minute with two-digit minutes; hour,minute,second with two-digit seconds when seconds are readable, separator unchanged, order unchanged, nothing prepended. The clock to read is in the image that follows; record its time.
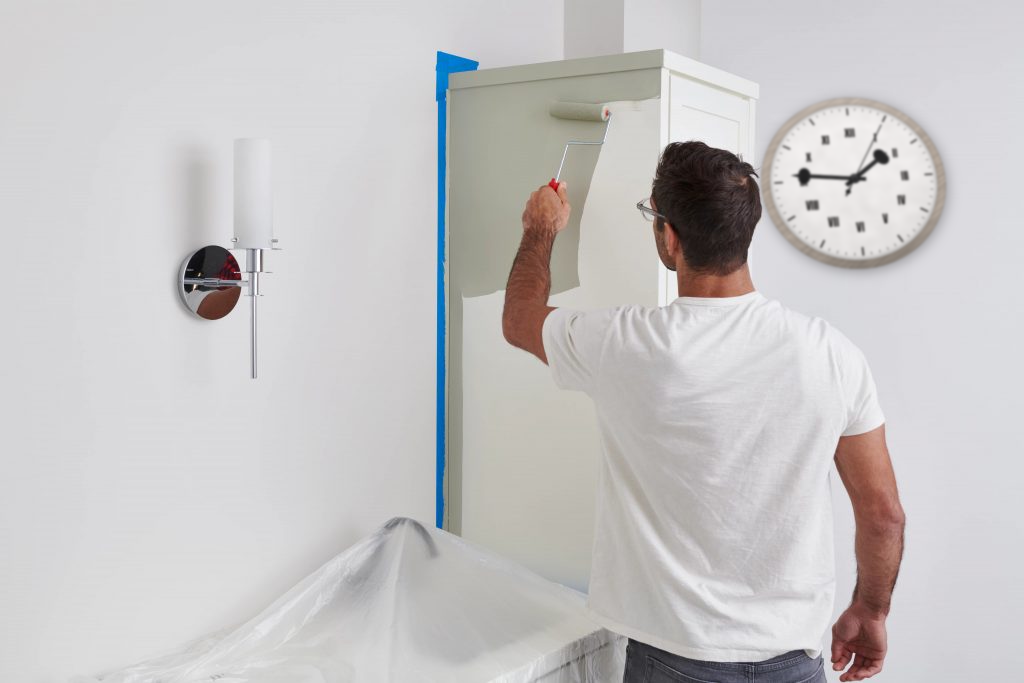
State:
1,46,05
